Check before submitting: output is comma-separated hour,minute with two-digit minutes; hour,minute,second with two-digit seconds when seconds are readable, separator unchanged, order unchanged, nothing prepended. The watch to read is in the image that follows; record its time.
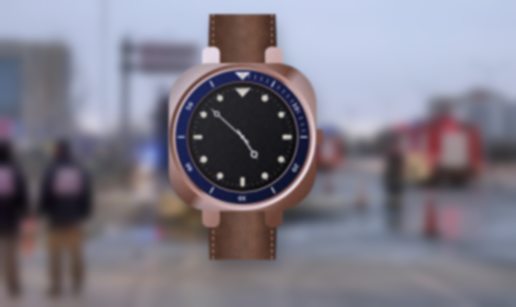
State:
4,52
